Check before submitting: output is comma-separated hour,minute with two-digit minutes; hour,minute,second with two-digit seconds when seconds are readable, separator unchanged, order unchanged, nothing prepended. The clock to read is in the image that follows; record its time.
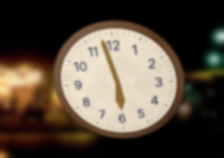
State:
5,58
